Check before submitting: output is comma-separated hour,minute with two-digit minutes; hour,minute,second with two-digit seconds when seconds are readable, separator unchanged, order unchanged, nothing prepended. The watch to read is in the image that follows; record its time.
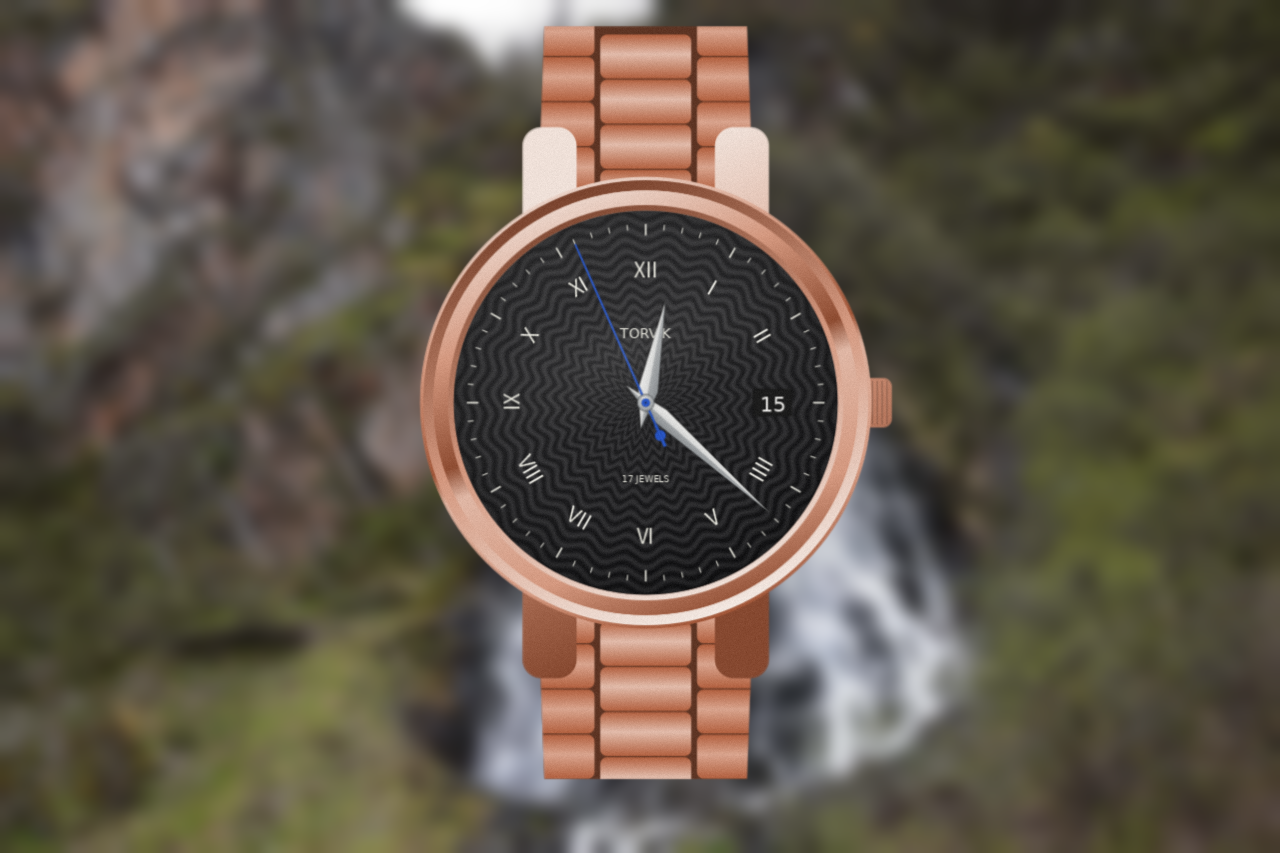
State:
12,21,56
